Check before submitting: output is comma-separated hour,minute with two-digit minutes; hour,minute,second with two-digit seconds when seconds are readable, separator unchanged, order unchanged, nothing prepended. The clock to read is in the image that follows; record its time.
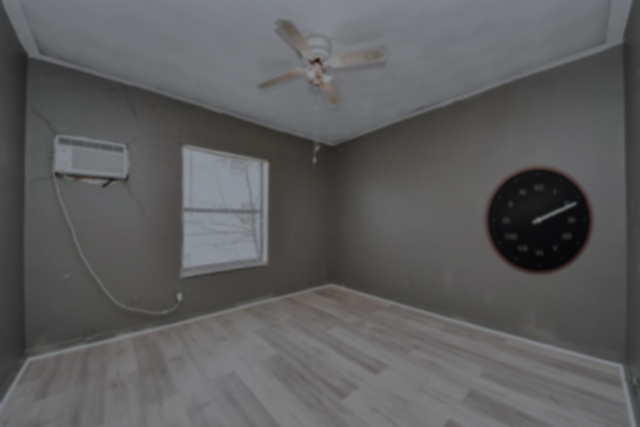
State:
2,11
